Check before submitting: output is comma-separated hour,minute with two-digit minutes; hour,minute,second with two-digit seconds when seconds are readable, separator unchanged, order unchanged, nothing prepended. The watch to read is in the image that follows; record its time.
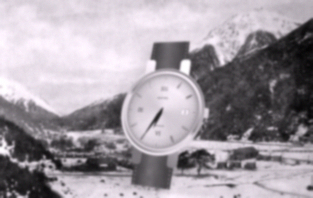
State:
6,35
